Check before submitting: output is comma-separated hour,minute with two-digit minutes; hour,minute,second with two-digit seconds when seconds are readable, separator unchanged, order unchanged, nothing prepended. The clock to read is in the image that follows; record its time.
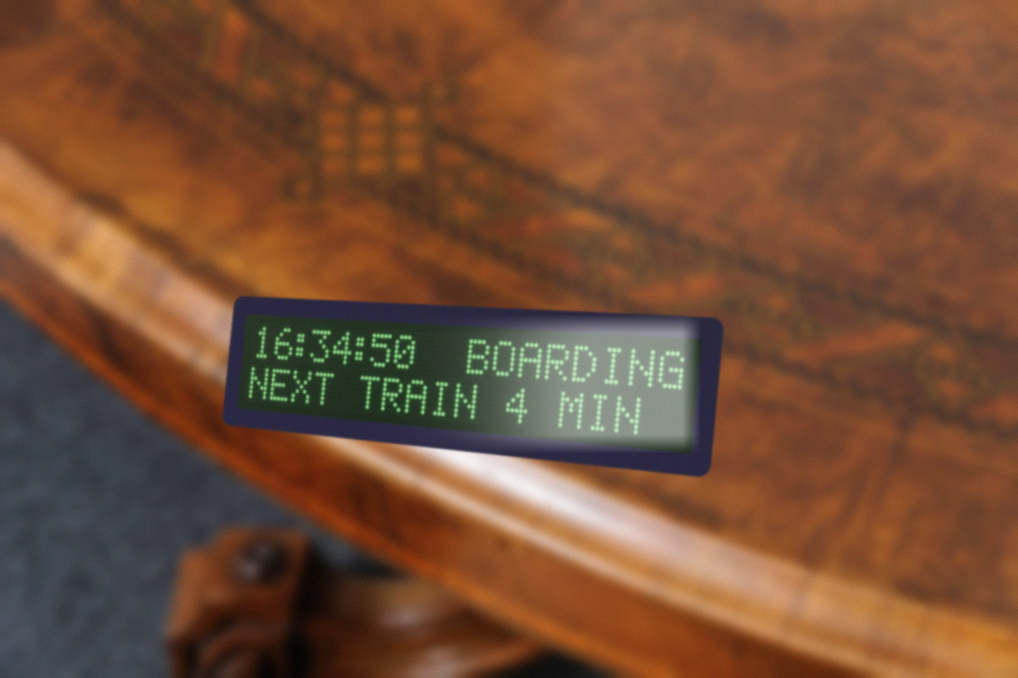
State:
16,34,50
